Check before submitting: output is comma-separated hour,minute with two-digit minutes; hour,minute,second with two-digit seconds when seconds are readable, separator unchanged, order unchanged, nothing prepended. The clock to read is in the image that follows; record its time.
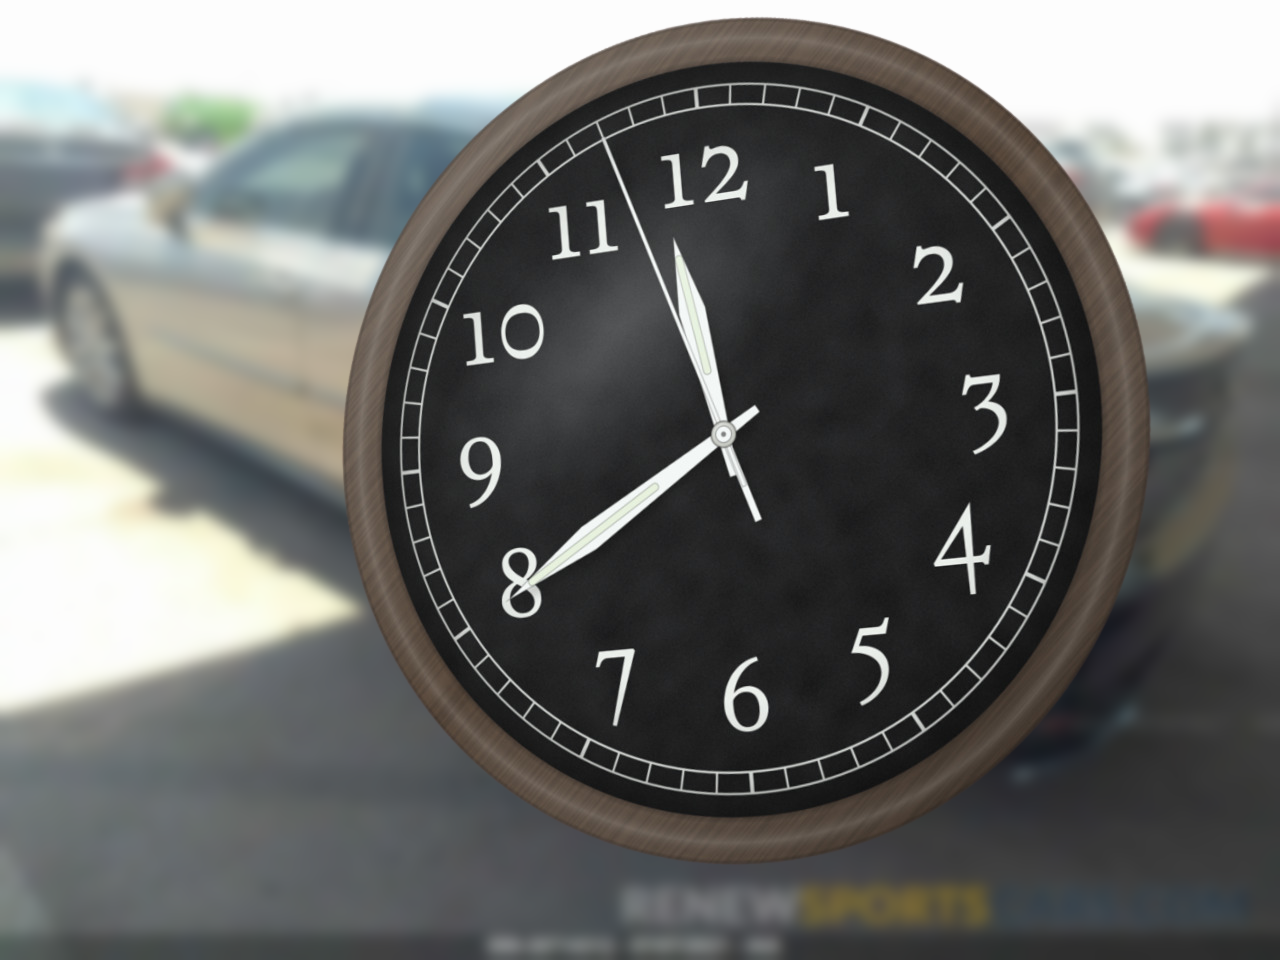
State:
11,39,57
